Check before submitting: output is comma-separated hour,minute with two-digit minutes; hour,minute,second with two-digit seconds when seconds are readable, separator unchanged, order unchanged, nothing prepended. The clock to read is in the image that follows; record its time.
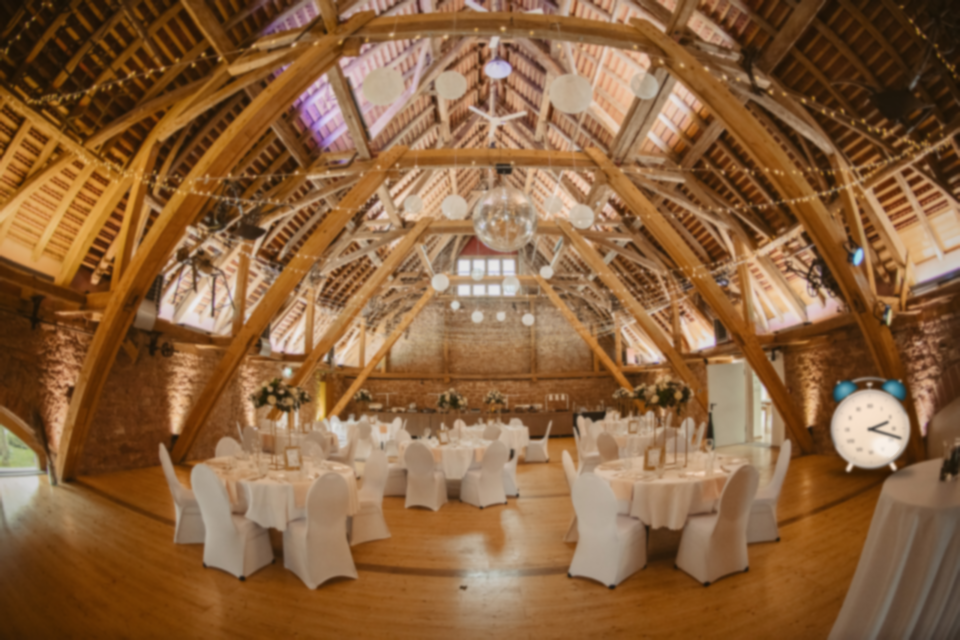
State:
2,18
